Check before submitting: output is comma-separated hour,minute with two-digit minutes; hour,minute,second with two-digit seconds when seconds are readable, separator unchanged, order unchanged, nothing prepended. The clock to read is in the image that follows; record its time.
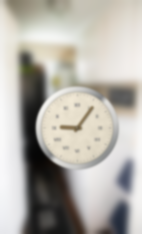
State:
9,06
